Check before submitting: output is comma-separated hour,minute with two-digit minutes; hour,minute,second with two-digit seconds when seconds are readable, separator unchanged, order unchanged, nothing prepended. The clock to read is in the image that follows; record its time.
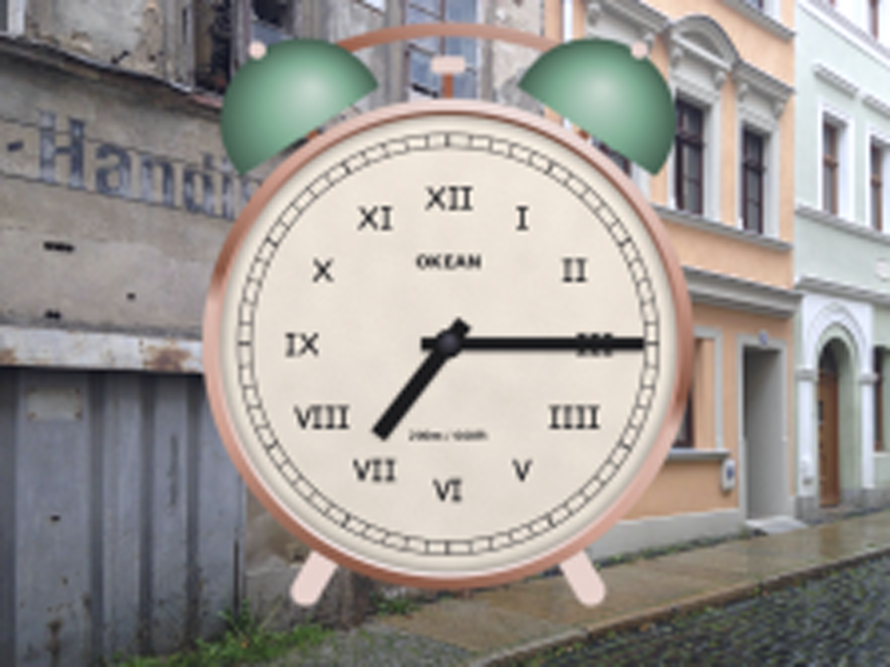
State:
7,15
